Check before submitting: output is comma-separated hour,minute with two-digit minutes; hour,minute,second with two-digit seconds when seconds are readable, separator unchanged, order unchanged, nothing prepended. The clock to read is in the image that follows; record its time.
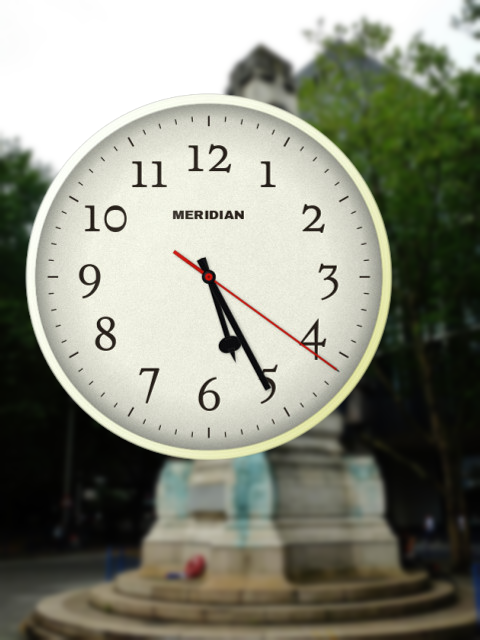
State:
5,25,21
